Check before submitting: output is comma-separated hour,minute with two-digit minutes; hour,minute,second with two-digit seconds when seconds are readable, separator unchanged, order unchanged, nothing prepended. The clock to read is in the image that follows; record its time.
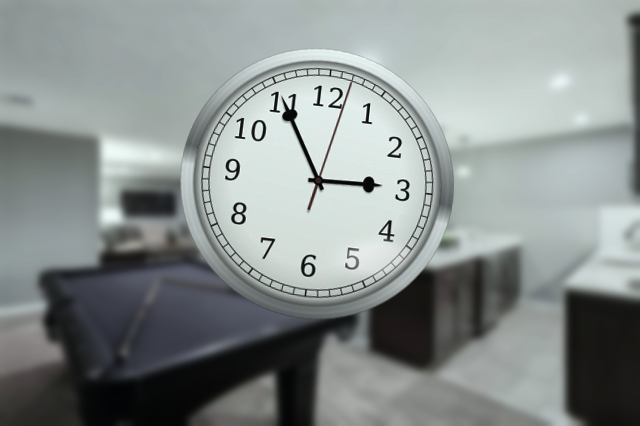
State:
2,55,02
